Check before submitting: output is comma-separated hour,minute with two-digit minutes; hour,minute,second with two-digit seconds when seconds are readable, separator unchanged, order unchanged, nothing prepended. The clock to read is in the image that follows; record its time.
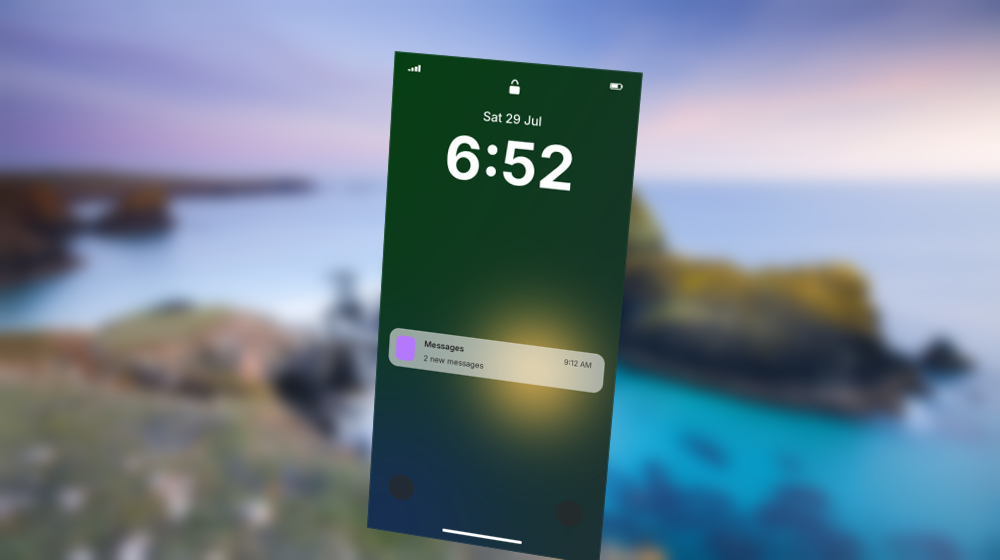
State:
6,52
